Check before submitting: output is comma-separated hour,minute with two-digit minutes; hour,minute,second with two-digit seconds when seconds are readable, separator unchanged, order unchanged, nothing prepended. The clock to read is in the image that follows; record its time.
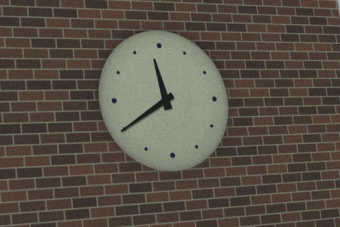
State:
11,40
